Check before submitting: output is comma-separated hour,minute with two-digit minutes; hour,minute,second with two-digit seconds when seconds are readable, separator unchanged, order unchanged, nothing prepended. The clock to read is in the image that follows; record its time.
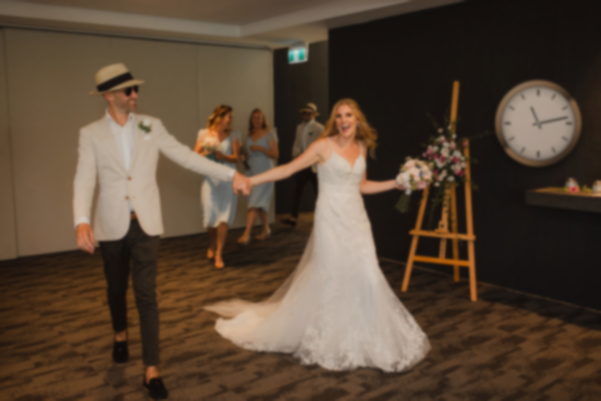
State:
11,13
